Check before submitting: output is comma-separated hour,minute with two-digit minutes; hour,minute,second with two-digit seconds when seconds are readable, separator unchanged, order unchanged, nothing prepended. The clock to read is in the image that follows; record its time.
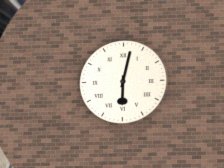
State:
6,02
